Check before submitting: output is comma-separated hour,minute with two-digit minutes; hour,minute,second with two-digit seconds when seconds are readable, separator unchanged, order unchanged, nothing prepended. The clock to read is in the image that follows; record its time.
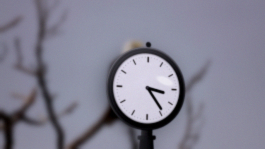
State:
3,24
